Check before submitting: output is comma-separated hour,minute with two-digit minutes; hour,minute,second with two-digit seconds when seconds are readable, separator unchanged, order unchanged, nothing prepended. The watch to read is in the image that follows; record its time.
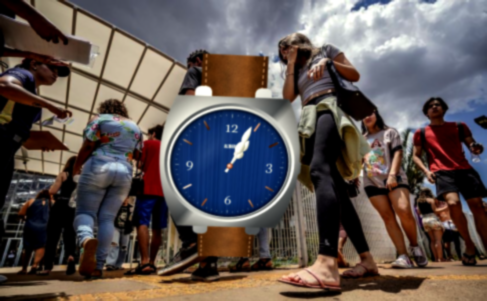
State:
1,04
